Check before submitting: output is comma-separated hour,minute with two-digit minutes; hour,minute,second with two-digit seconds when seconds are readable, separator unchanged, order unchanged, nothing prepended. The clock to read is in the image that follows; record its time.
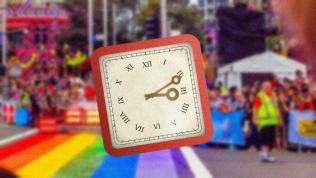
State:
3,11
